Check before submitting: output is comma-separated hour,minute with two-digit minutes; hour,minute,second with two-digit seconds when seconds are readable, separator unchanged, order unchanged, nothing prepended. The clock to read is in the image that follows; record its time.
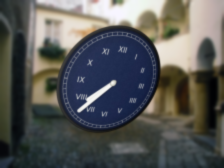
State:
7,37
